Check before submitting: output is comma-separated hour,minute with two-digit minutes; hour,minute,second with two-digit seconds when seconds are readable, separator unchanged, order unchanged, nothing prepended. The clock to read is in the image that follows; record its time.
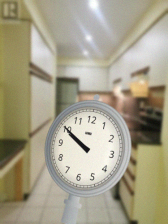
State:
9,50
